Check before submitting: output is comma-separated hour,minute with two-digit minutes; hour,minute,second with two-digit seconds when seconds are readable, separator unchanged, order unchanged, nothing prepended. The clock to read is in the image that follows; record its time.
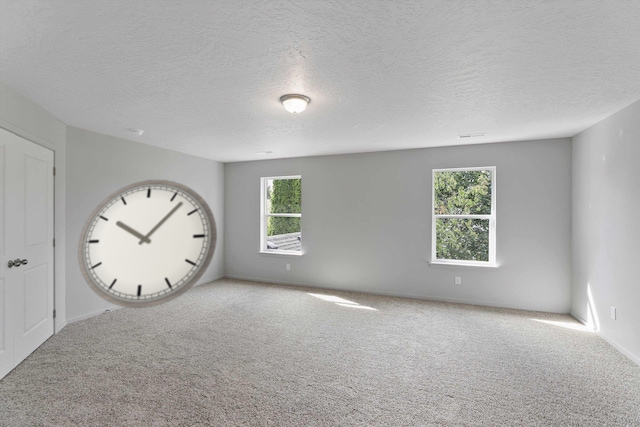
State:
10,07
